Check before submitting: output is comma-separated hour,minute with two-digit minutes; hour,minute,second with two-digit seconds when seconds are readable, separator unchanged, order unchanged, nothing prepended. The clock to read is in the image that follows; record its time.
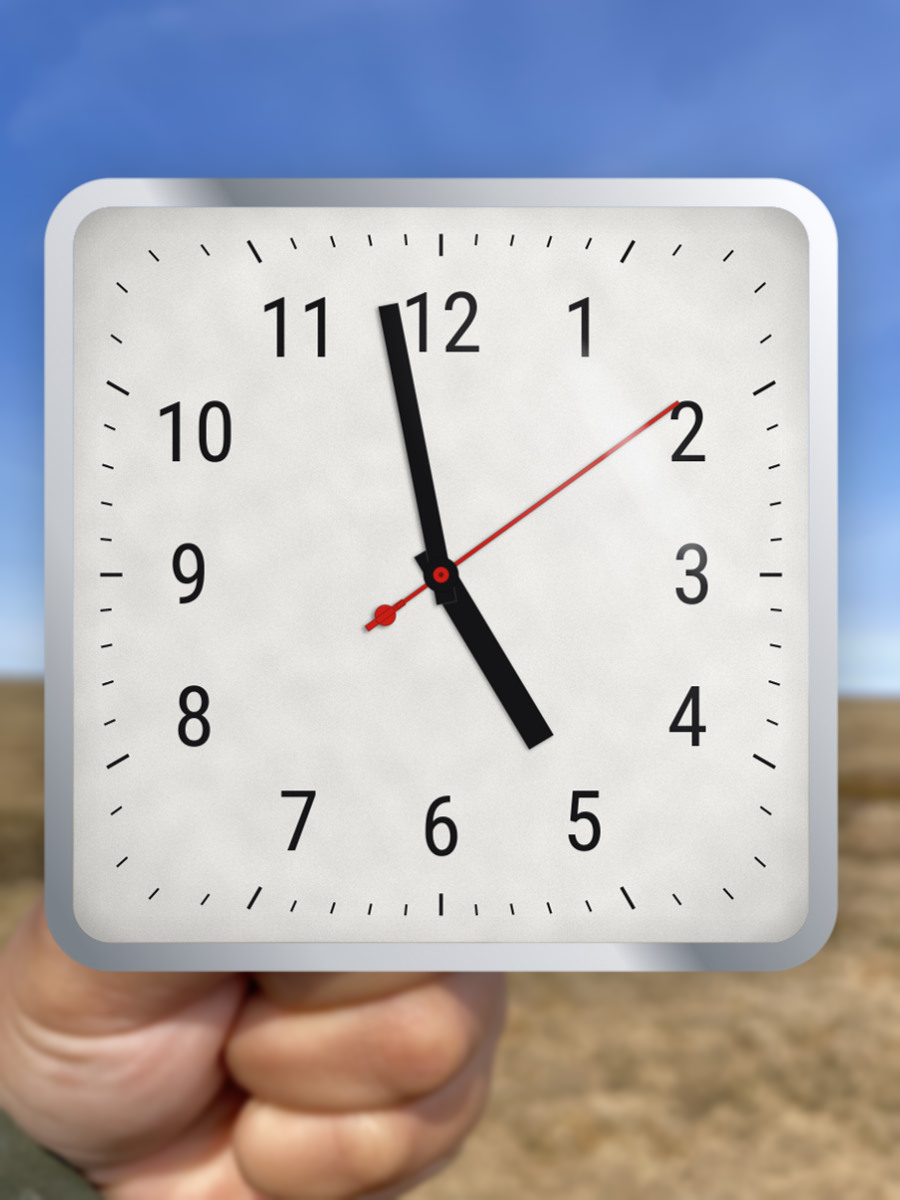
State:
4,58,09
